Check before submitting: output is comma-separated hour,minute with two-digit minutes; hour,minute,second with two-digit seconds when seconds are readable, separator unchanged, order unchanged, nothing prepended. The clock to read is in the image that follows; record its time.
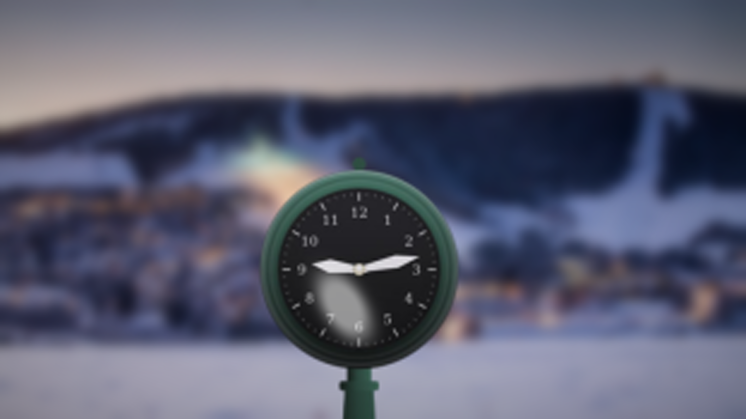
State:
9,13
